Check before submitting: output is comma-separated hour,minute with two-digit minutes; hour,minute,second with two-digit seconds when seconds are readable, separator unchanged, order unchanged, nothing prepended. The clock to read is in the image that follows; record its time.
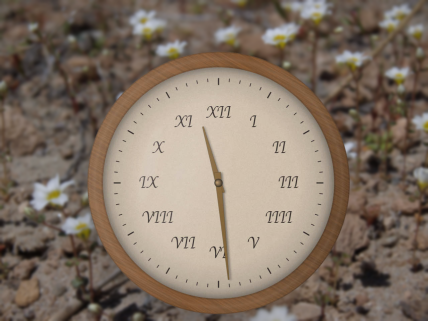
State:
11,29
